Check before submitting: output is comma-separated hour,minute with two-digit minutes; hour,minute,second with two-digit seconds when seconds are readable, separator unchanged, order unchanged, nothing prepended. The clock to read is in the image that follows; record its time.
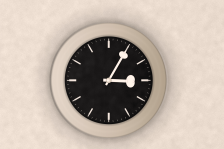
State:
3,05
